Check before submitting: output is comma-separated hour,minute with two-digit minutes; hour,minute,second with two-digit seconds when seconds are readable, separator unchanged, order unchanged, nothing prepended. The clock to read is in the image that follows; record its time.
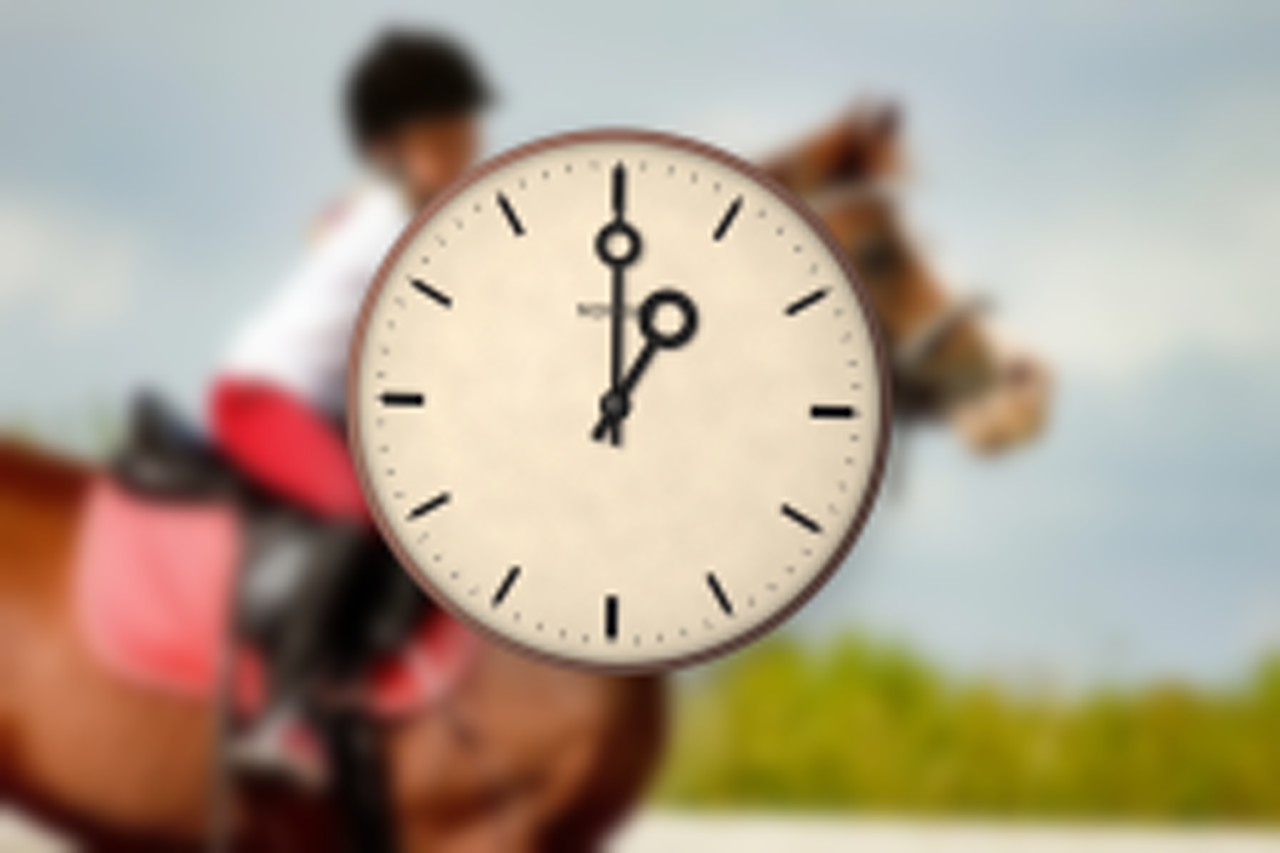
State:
1,00
